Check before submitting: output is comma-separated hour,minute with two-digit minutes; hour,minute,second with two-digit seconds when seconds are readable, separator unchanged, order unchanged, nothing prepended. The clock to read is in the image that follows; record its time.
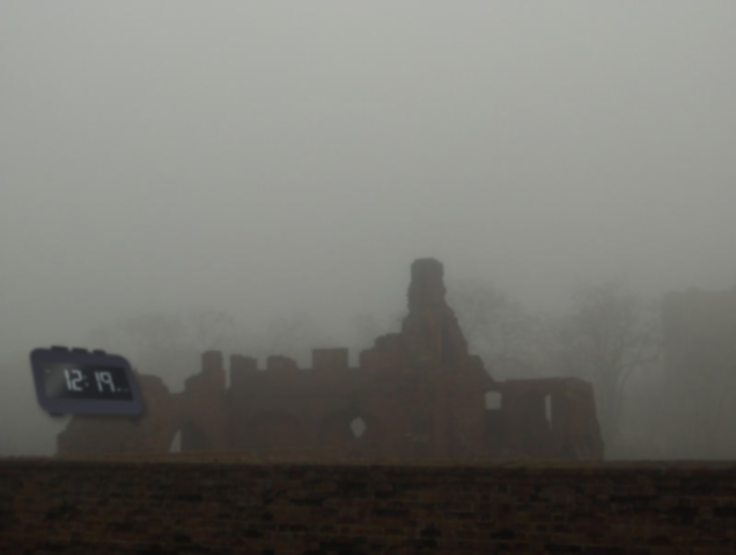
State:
12,19
